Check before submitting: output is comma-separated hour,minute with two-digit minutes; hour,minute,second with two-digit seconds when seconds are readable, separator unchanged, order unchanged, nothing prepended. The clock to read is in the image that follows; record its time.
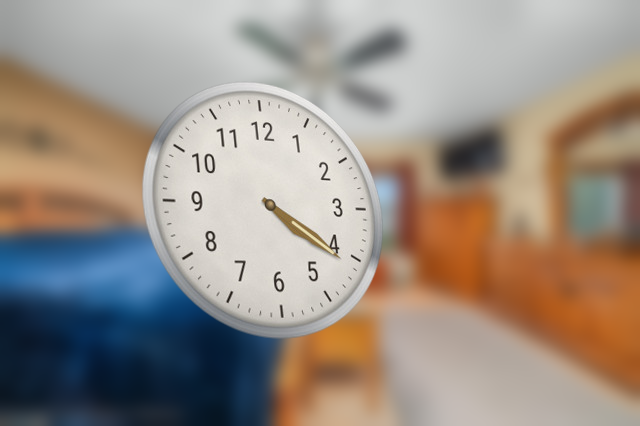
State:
4,21
